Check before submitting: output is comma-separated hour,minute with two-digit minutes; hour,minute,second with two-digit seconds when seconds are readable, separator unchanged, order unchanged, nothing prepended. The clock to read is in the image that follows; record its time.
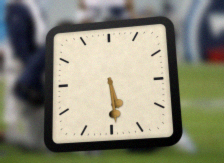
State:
5,29
